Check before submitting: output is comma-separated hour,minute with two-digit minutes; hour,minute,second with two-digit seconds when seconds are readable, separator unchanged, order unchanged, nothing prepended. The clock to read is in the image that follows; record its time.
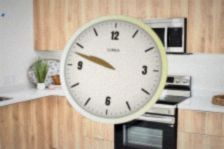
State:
9,48
